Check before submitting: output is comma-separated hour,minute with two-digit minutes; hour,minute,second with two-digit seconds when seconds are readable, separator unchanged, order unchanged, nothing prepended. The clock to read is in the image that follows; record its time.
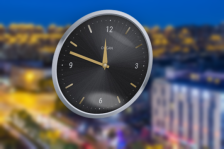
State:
11,48
